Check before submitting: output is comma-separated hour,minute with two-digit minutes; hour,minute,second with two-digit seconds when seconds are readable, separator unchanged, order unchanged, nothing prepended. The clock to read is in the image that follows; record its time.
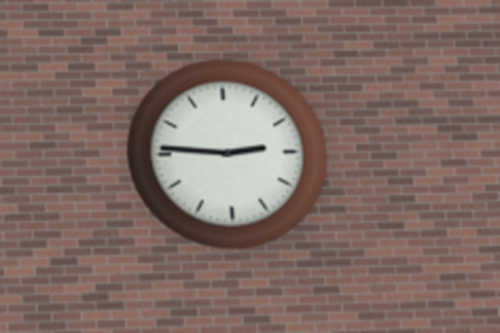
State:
2,46
